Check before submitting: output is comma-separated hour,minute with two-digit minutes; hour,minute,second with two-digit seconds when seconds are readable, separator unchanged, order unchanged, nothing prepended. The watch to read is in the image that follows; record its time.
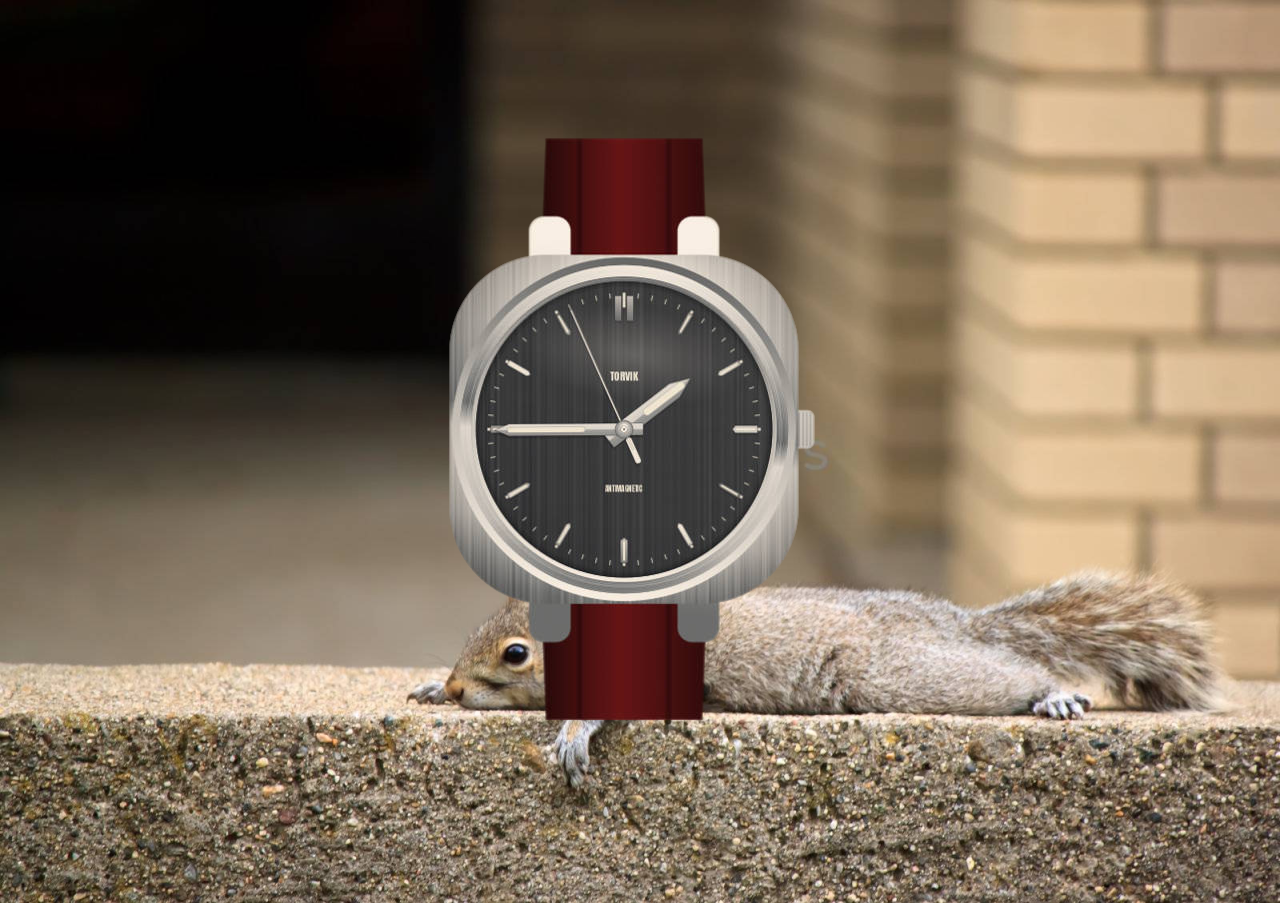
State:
1,44,56
